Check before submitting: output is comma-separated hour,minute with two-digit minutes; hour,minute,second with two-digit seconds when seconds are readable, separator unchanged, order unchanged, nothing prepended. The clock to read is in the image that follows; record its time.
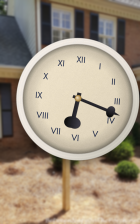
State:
6,18
